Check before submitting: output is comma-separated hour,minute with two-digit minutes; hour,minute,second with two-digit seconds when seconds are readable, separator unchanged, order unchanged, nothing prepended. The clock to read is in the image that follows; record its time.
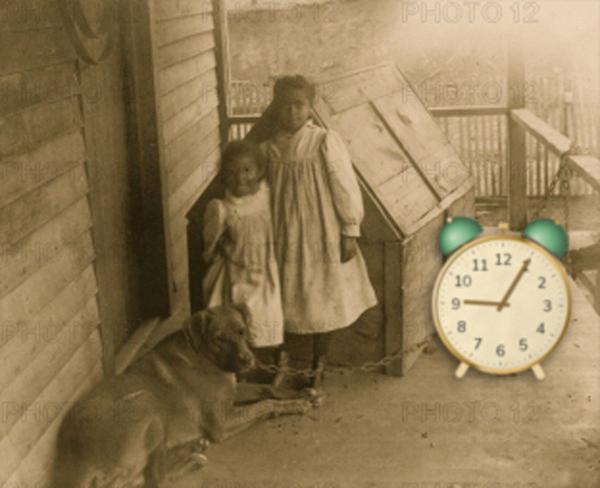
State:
9,05
